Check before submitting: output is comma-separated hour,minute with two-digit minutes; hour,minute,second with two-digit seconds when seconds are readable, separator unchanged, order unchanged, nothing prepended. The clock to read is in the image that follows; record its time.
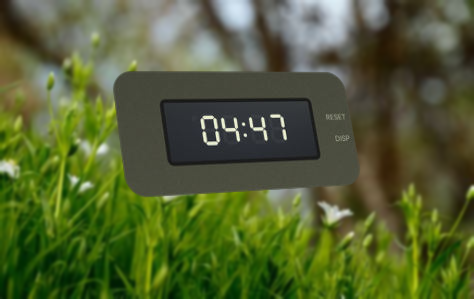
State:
4,47
